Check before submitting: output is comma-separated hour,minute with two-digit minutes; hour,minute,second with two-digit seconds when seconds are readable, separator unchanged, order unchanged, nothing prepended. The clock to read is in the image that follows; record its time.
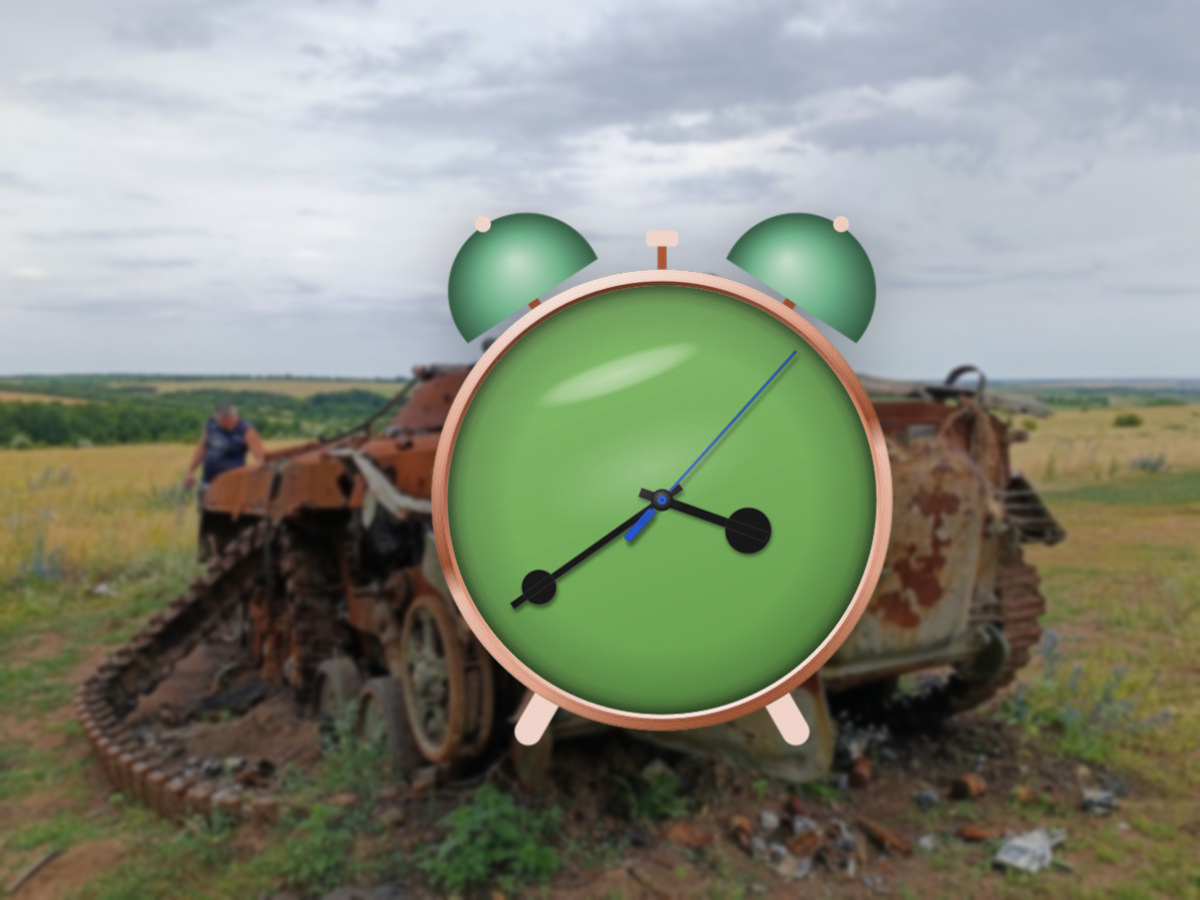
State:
3,39,07
